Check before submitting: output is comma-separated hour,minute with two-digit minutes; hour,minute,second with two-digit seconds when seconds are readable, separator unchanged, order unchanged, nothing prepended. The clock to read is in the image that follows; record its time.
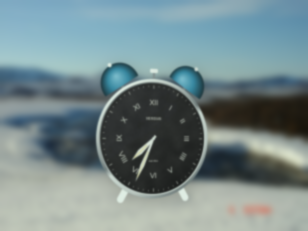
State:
7,34
